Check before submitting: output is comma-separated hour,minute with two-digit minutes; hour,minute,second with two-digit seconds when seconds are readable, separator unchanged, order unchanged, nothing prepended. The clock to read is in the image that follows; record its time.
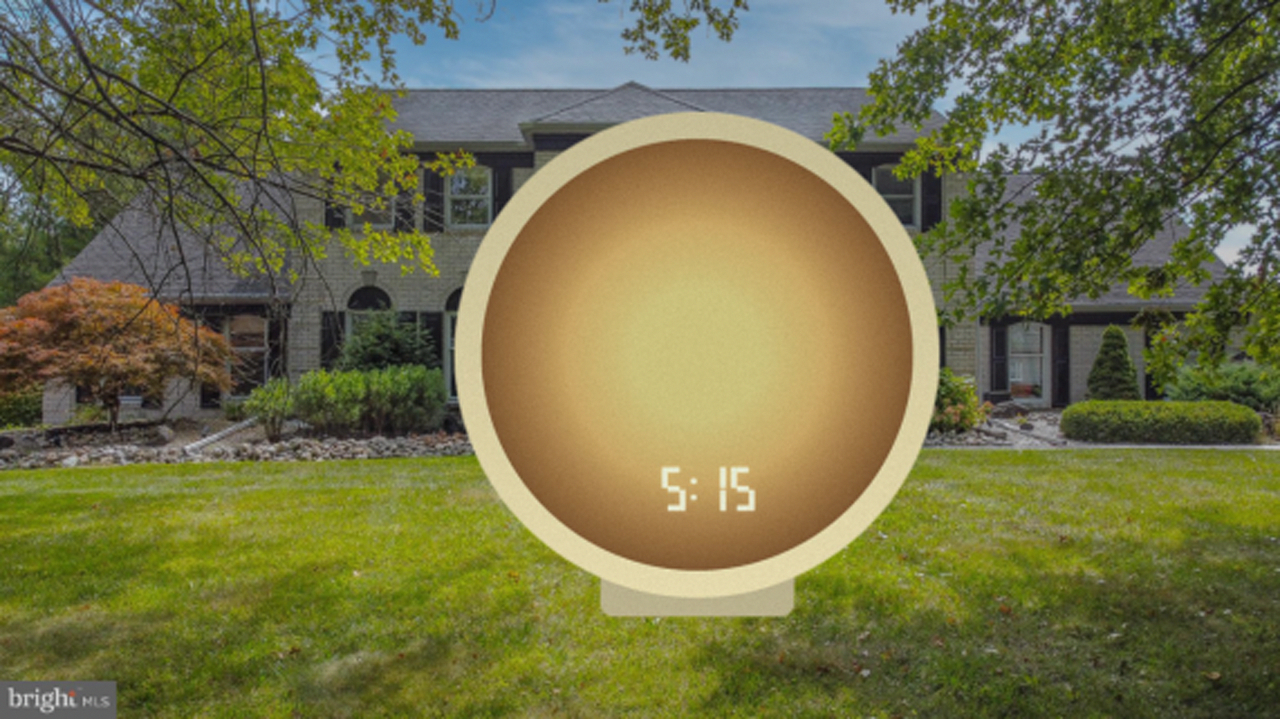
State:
5,15
